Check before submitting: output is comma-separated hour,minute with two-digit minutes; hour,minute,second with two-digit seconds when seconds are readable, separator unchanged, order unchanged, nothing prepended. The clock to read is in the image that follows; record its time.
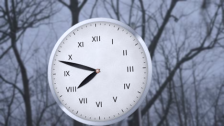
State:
7,48
